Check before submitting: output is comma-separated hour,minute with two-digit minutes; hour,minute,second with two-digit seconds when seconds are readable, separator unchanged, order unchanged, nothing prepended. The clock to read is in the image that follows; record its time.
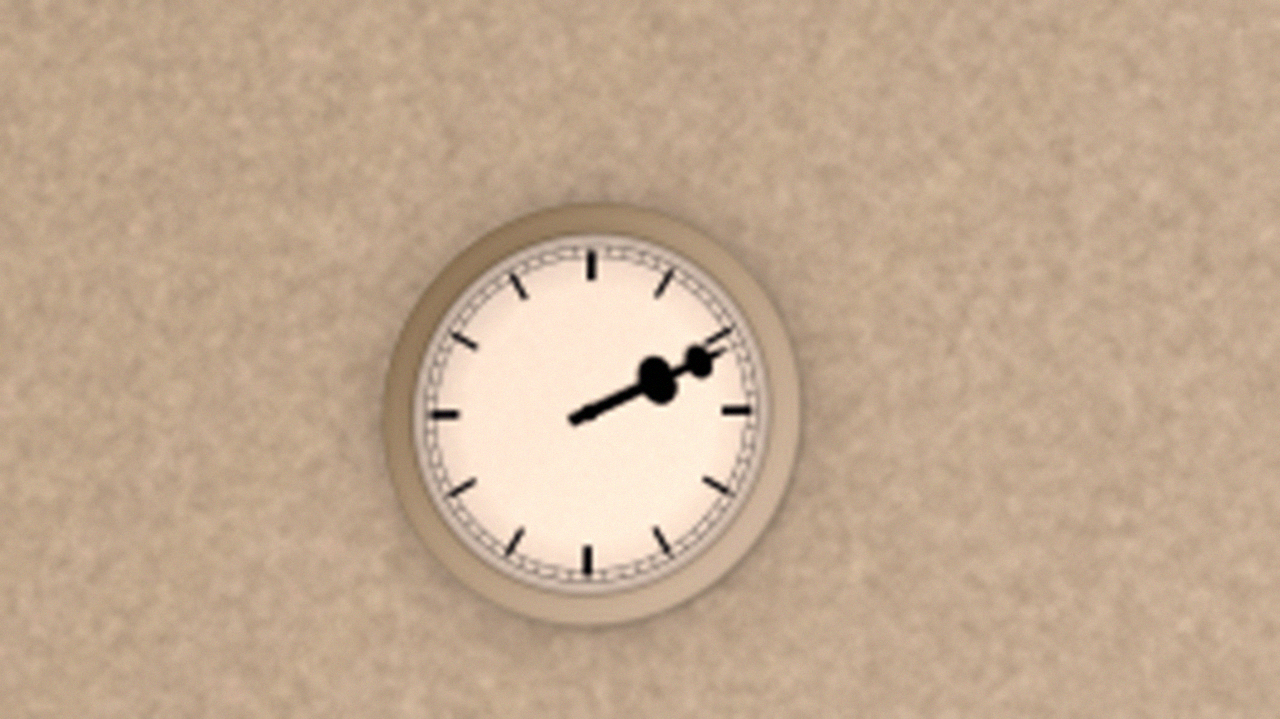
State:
2,11
